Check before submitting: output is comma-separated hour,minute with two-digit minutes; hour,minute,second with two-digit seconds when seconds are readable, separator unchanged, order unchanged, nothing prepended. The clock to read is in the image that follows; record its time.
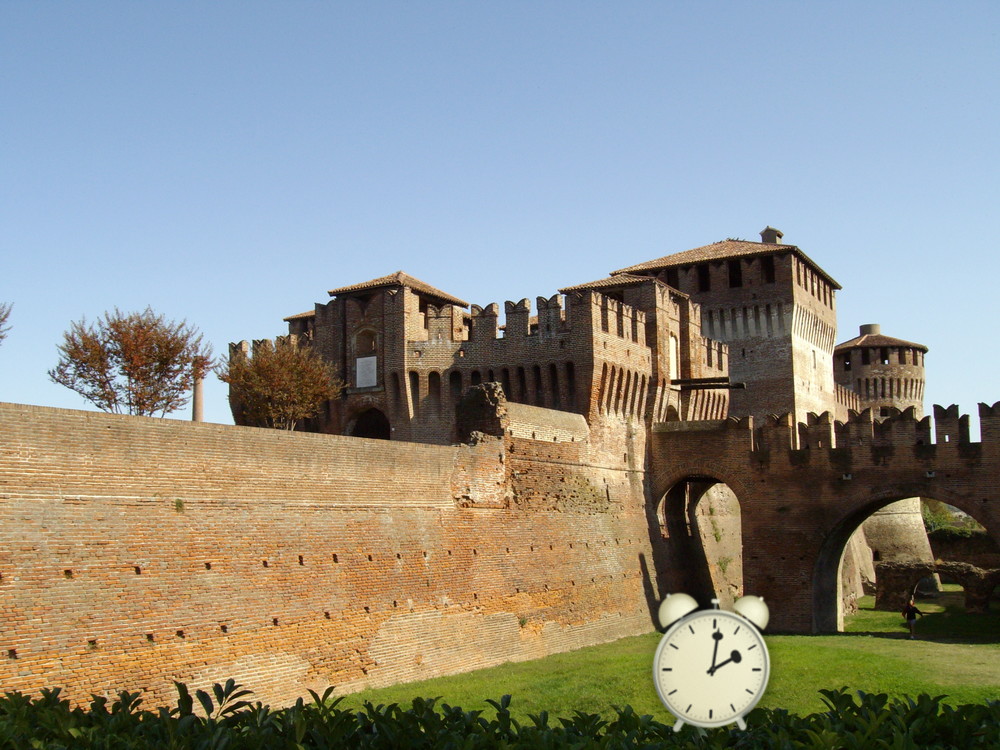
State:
2,01
